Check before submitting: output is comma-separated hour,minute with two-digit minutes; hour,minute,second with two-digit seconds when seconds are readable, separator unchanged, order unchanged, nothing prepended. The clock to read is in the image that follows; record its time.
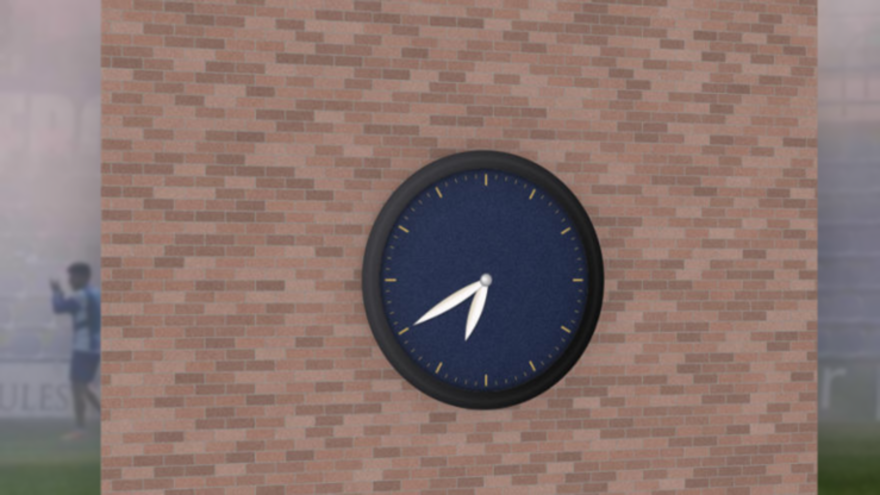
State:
6,40
